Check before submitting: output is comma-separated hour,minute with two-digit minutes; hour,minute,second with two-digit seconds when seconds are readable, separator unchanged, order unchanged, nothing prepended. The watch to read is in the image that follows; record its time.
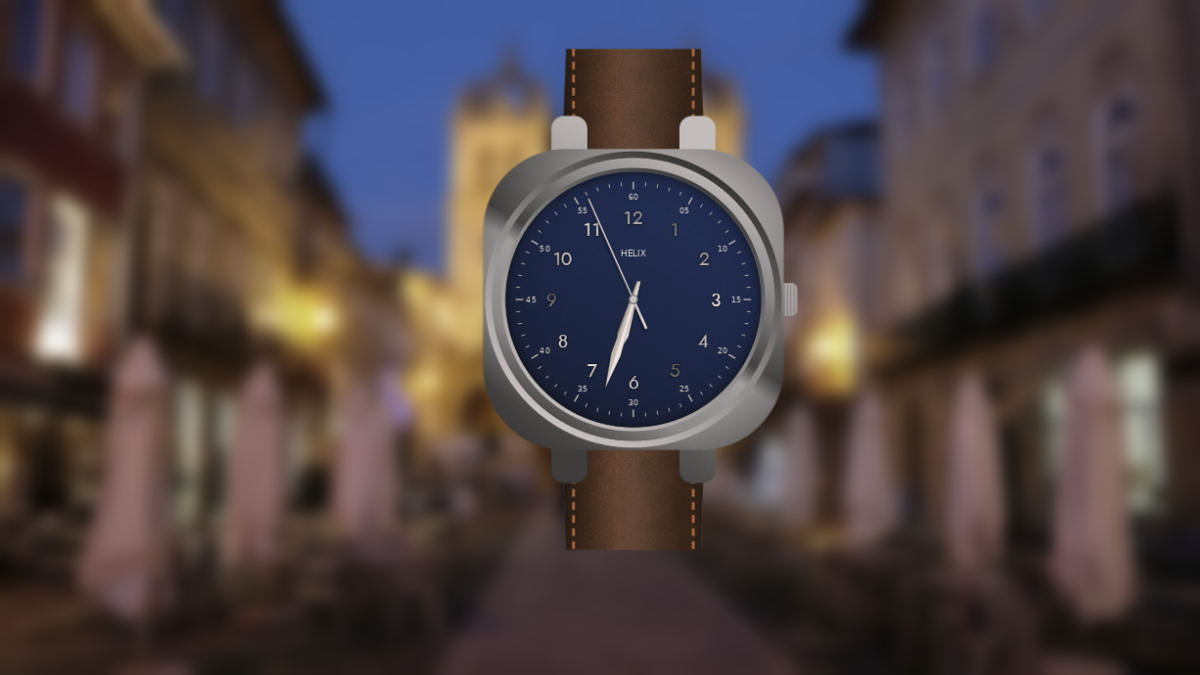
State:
6,32,56
